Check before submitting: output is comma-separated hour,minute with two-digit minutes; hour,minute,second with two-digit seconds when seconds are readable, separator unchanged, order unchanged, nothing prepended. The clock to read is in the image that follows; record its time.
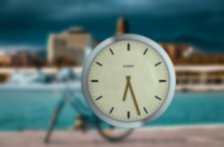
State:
6,27
